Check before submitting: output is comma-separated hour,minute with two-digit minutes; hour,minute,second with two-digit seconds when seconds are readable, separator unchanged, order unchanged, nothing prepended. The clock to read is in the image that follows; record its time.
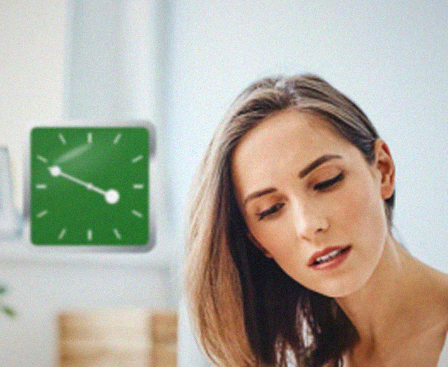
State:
3,49
